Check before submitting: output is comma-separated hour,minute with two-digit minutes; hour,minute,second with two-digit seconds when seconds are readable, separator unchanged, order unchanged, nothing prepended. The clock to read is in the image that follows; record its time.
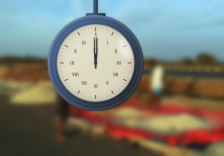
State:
12,00
